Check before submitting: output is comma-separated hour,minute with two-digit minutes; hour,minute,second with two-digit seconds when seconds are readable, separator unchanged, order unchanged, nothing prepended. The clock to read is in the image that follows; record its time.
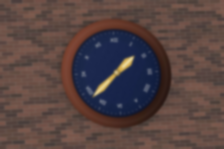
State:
1,38
